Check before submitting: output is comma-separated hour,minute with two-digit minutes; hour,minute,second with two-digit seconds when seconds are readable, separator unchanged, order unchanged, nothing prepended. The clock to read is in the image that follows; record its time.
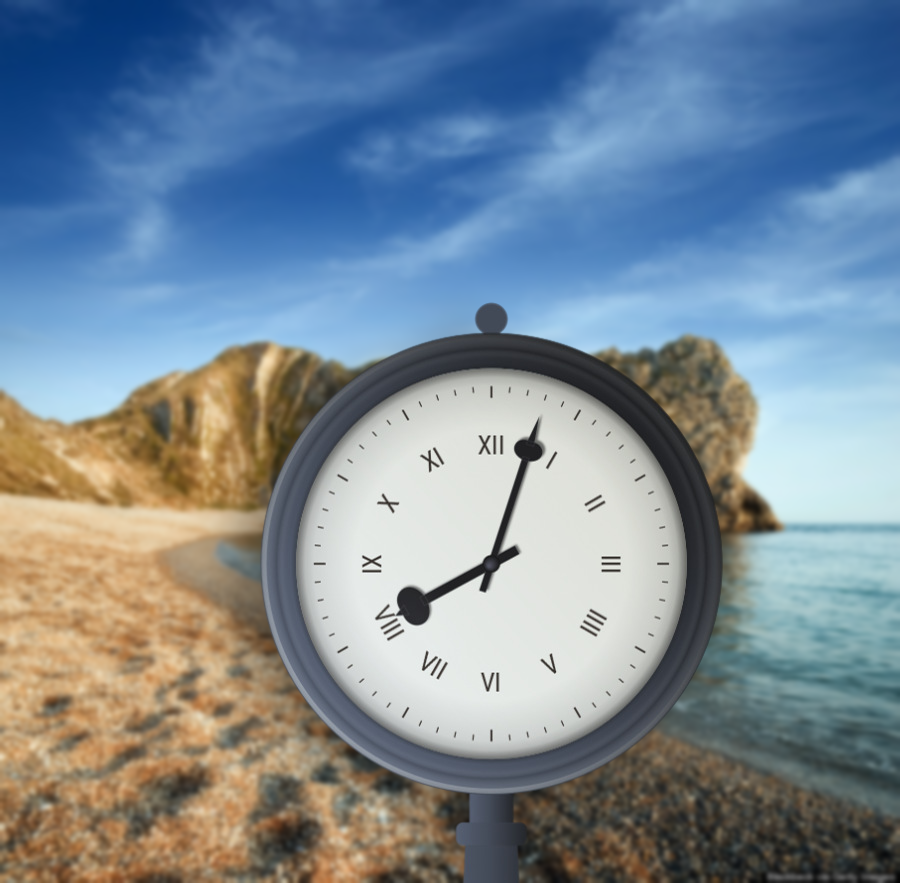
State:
8,03
